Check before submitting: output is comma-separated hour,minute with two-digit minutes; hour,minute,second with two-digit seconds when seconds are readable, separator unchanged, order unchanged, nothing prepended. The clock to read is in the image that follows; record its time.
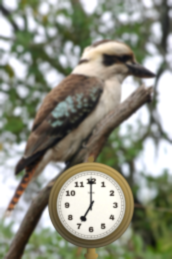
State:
7,00
